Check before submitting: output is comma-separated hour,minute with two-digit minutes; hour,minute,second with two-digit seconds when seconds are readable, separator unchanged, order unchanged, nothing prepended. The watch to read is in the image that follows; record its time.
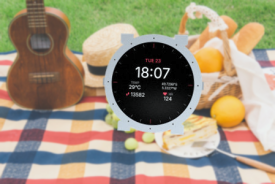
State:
18,07
